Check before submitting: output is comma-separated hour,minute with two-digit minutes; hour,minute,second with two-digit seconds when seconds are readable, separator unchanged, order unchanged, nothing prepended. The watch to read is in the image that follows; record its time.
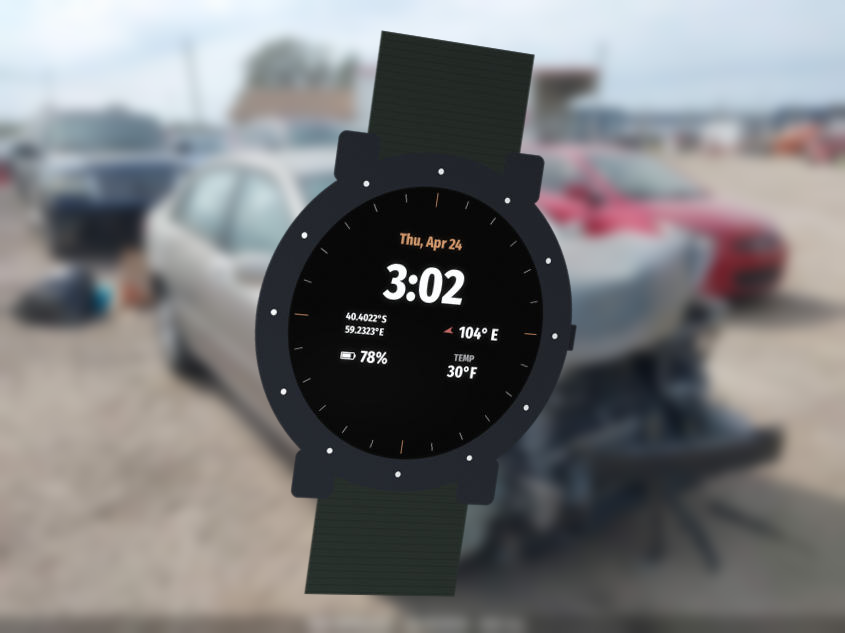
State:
3,02
